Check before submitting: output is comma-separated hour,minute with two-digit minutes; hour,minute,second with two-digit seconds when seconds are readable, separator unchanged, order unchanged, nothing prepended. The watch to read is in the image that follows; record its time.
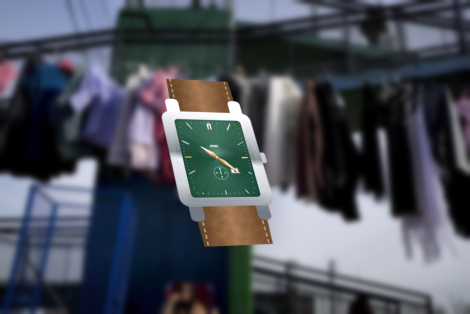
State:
10,22
